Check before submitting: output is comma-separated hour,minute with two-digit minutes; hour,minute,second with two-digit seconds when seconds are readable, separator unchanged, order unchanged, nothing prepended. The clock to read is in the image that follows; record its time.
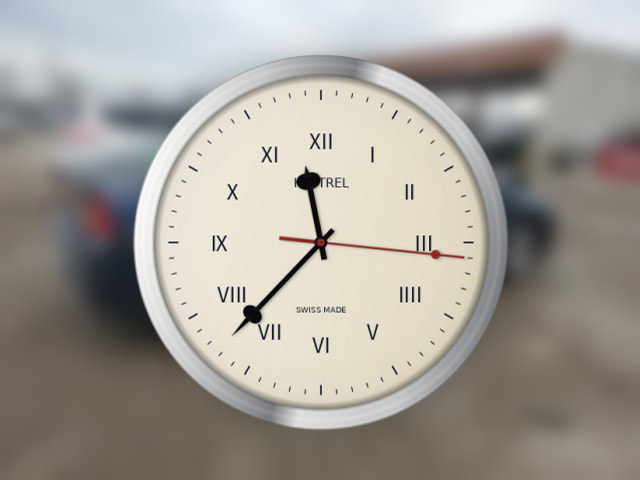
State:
11,37,16
